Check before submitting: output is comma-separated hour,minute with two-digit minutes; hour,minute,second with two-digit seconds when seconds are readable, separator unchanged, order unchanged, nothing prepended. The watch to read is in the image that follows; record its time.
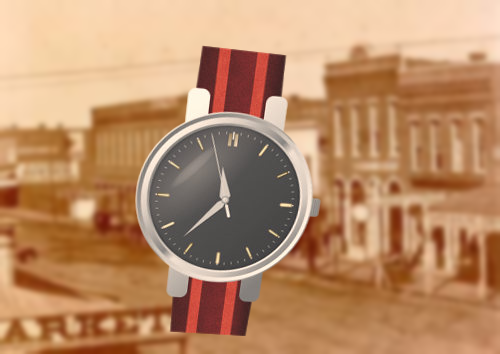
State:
11,36,57
